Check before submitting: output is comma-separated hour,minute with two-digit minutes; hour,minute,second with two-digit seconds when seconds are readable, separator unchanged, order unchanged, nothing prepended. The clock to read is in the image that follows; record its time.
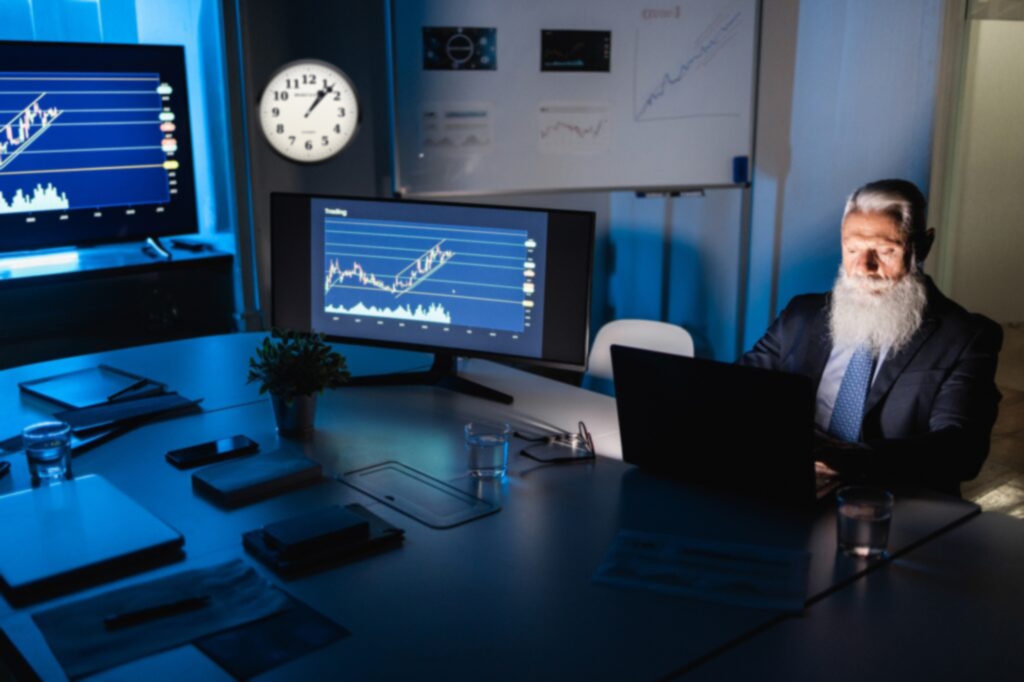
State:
1,07
